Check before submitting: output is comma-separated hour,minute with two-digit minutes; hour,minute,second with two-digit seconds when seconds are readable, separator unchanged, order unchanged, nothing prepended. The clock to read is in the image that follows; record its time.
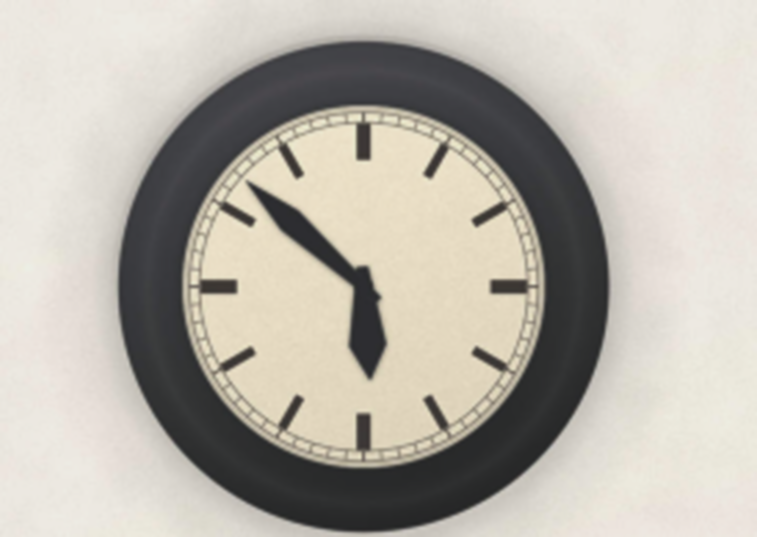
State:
5,52
